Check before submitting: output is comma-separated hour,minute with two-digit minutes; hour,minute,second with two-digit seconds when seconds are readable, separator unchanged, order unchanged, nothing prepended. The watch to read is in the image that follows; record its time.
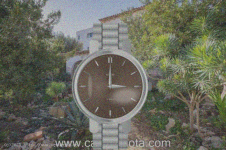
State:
3,00
